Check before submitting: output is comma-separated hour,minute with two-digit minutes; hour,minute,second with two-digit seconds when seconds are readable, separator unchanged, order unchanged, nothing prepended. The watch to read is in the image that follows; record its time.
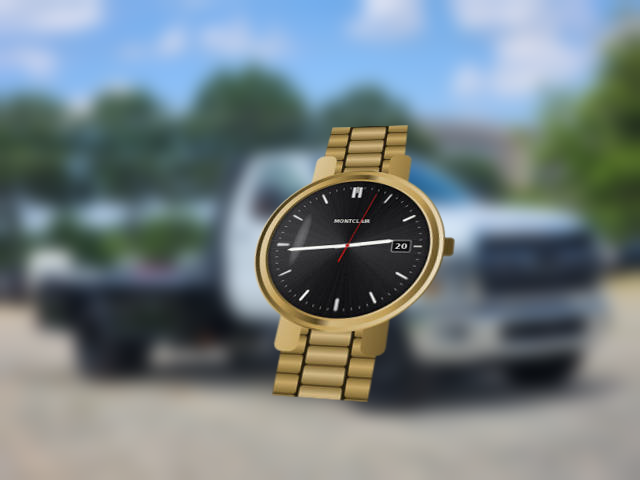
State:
2,44,03
